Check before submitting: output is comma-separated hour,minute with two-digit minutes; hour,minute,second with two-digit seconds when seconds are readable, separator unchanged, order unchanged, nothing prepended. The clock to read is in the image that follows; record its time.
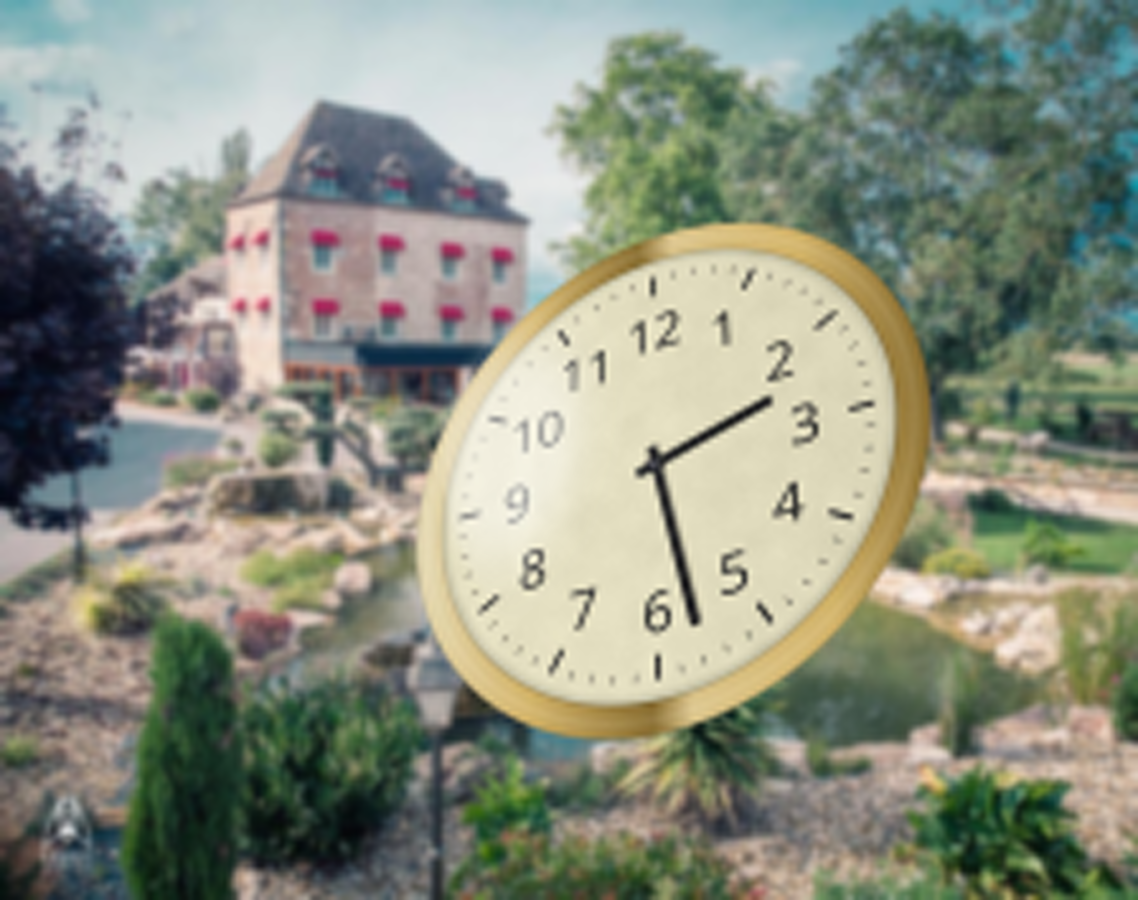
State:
2,28
